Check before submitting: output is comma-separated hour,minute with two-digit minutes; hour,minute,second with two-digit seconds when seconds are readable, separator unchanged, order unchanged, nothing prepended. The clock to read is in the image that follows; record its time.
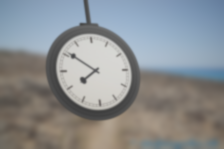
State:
7,51
